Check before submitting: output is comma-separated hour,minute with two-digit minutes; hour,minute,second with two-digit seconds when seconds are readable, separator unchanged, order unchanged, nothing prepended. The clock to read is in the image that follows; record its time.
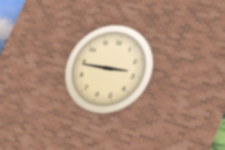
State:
2,44
